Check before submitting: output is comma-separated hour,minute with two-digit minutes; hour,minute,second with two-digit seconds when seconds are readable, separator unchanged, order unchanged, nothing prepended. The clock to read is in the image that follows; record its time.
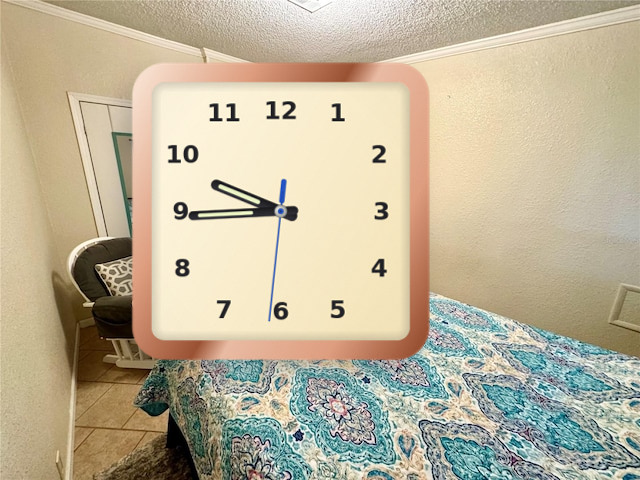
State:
9,44,31
